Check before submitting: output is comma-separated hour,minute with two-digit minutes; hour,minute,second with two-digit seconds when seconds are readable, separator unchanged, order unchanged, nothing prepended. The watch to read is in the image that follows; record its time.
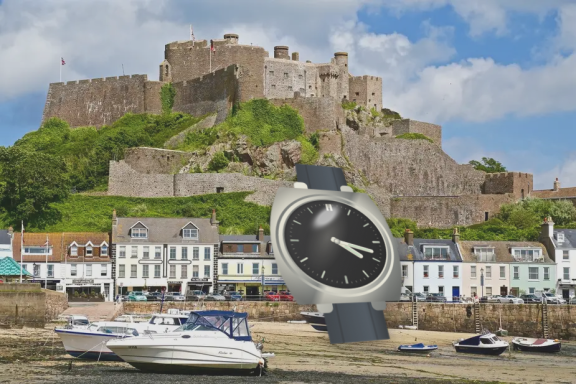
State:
4,18
